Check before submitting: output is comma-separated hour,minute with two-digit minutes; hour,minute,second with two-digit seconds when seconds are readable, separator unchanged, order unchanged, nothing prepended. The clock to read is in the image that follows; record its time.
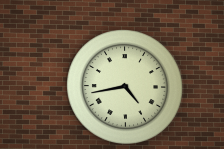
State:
4,43
